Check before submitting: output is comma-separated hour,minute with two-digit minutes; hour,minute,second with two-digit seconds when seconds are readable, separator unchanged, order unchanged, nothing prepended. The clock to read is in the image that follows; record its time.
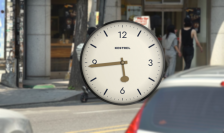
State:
5,44
